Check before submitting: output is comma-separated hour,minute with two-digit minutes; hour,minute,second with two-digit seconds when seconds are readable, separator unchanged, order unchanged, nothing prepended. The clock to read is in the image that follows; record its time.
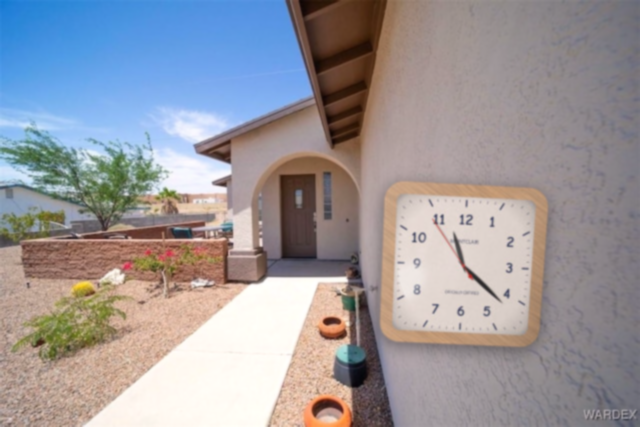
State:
11,21,54
